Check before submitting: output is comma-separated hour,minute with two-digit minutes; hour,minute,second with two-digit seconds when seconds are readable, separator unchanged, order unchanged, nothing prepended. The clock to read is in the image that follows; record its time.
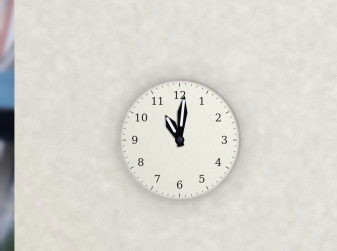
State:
11,01
